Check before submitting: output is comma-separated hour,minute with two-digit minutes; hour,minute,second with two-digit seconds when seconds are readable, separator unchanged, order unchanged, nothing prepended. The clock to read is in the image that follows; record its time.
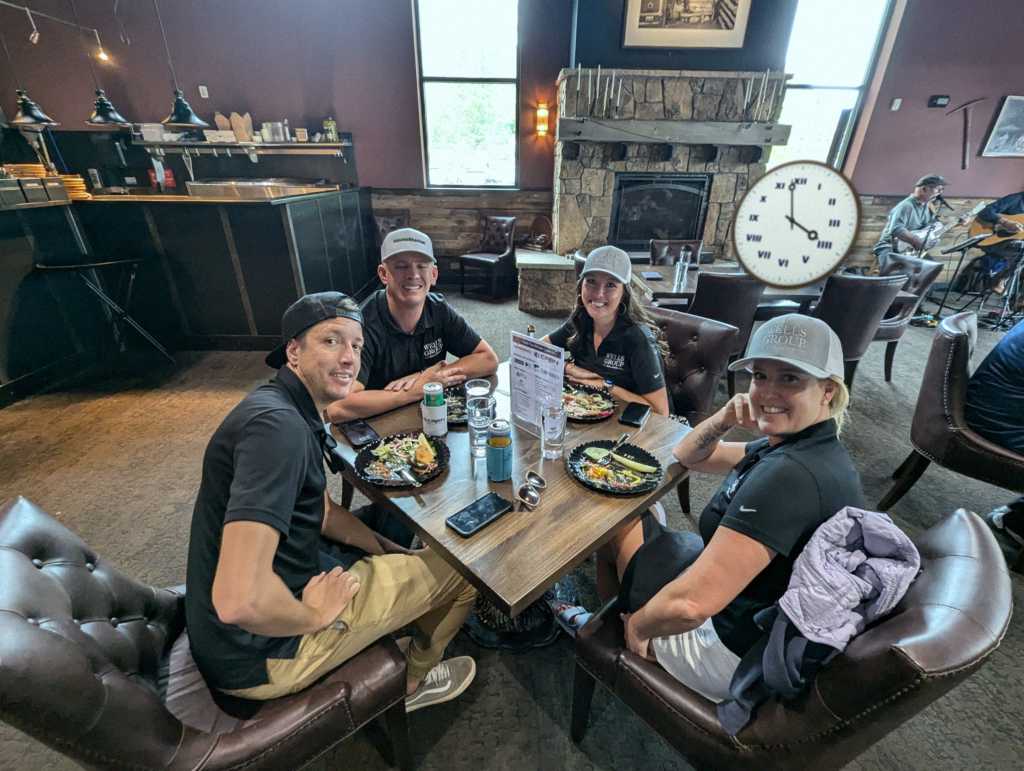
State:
3,58
